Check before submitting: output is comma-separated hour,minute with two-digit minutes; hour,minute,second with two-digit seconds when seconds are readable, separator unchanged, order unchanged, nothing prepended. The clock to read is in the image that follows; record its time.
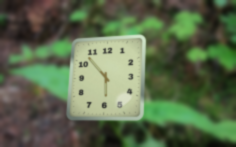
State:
5,53
